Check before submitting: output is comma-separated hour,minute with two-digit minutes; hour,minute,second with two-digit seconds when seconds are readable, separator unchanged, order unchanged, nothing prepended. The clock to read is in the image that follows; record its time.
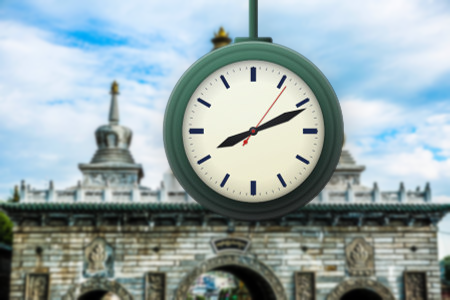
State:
8,11,06
